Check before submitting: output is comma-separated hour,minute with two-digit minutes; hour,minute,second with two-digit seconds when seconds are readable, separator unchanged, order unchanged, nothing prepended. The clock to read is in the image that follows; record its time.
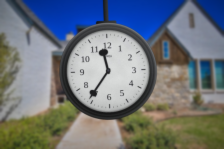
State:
11,36
